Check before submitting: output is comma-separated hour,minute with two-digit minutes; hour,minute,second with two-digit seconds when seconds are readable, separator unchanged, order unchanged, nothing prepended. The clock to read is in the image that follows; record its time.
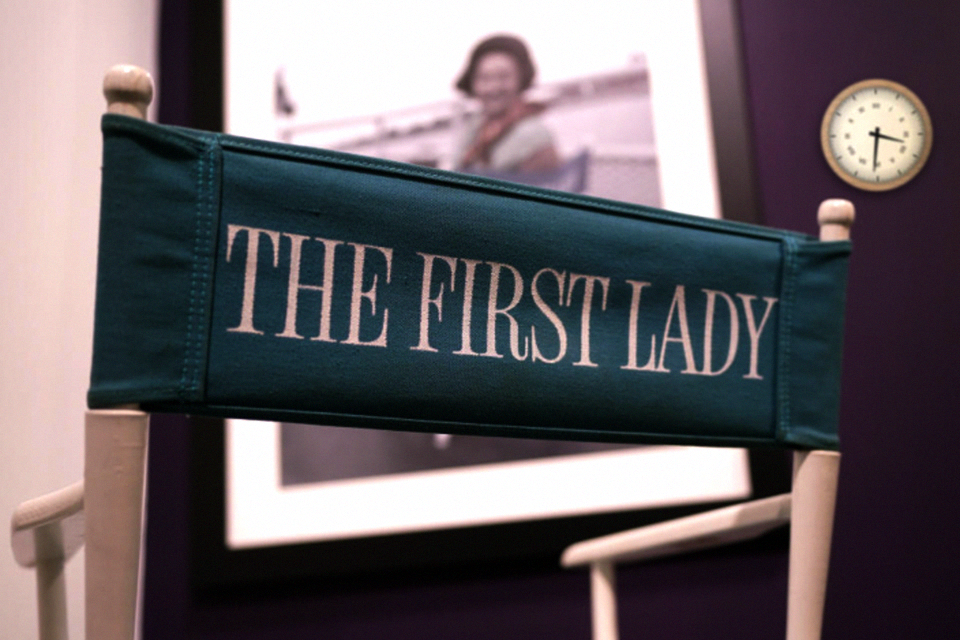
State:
3,31
